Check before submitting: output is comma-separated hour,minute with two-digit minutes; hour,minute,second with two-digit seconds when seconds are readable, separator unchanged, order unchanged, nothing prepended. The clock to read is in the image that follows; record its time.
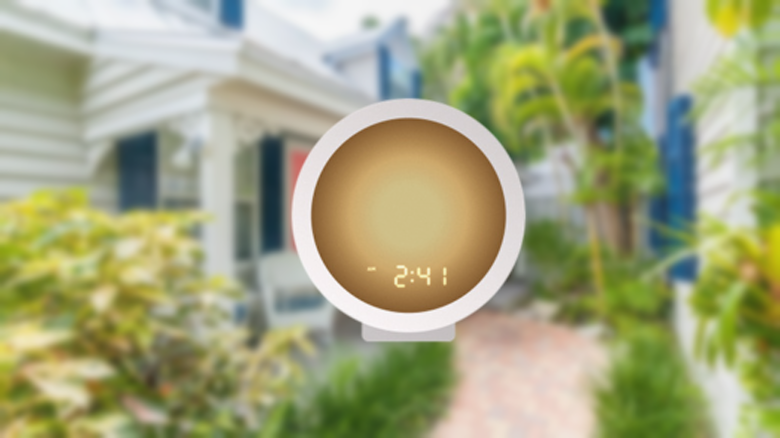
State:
2,41
